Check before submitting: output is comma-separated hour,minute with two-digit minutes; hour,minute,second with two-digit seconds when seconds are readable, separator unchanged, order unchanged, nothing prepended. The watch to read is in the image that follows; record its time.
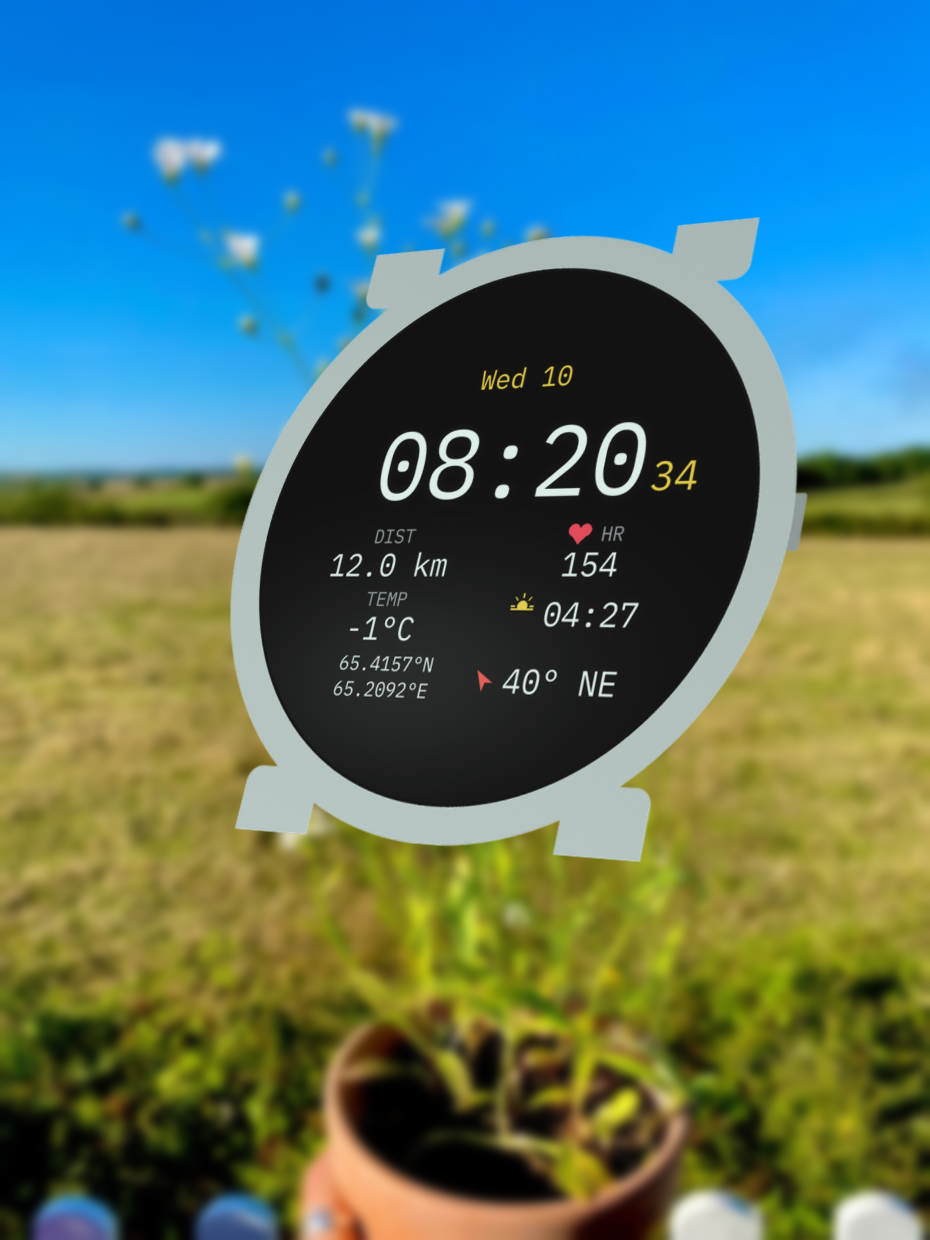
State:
8,20,34
